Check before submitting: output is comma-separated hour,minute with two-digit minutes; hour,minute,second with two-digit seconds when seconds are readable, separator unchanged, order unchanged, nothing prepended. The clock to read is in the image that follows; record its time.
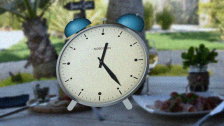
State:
12,24
